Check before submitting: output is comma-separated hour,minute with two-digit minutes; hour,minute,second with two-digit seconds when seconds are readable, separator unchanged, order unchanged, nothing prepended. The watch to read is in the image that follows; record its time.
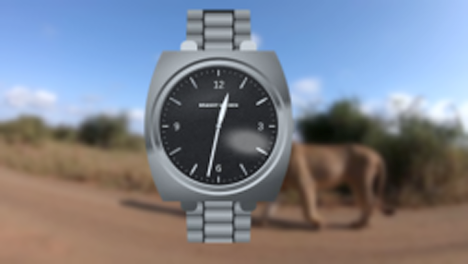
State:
12,32
